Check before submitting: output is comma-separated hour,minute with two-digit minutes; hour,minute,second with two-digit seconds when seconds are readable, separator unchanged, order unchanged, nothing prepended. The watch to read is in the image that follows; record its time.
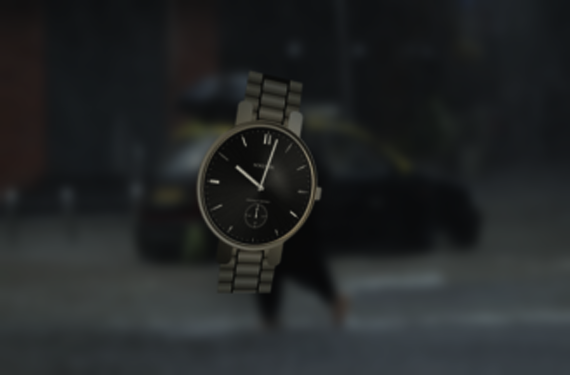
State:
10,02
